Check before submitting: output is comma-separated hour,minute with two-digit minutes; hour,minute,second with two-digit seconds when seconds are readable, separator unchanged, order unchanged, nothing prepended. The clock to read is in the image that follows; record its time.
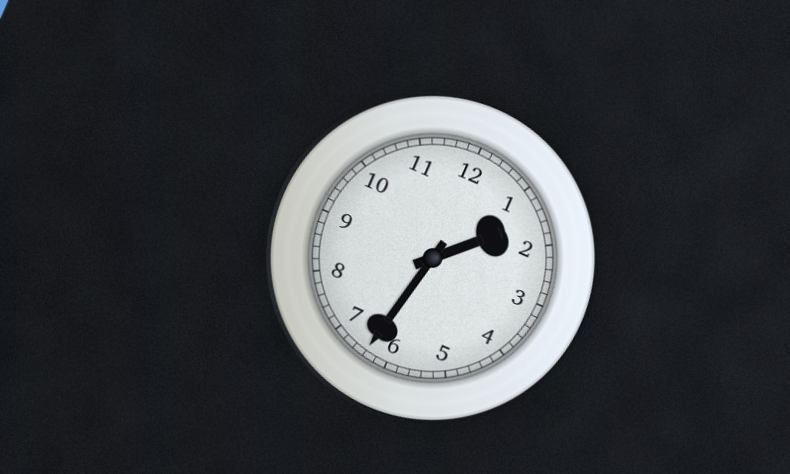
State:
1,32
